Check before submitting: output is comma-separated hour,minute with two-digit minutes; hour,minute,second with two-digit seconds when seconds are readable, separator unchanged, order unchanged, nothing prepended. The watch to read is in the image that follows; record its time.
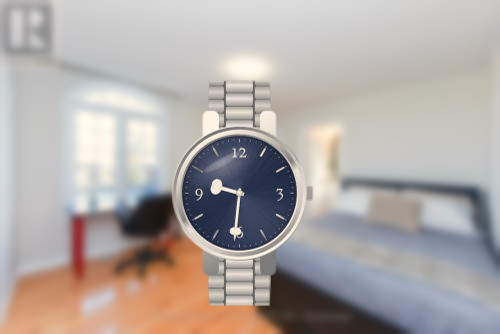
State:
9,31
